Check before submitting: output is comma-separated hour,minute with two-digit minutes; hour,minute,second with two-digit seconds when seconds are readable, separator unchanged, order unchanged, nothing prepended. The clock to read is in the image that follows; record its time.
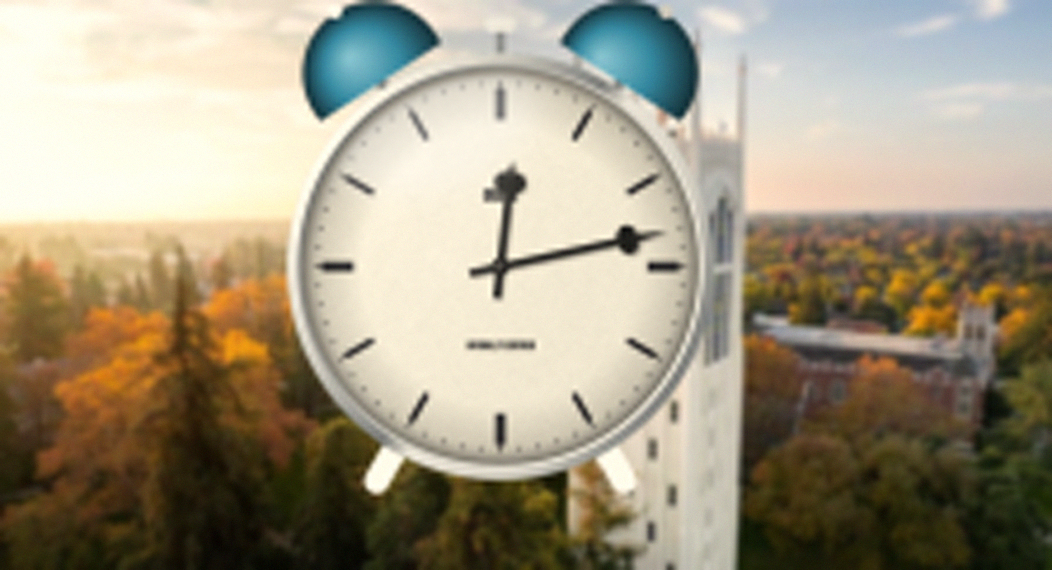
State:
12,13
